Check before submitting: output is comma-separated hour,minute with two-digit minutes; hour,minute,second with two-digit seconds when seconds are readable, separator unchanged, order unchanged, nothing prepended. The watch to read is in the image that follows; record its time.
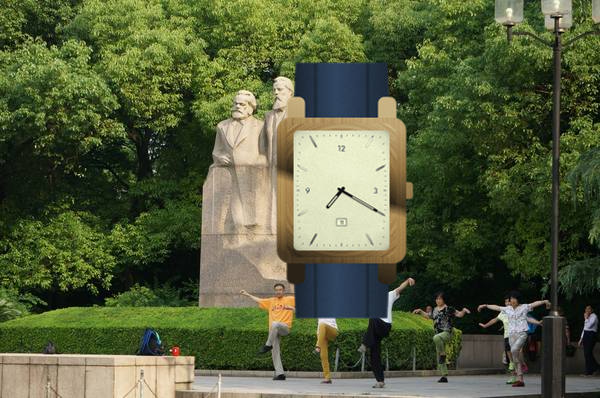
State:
7,20
